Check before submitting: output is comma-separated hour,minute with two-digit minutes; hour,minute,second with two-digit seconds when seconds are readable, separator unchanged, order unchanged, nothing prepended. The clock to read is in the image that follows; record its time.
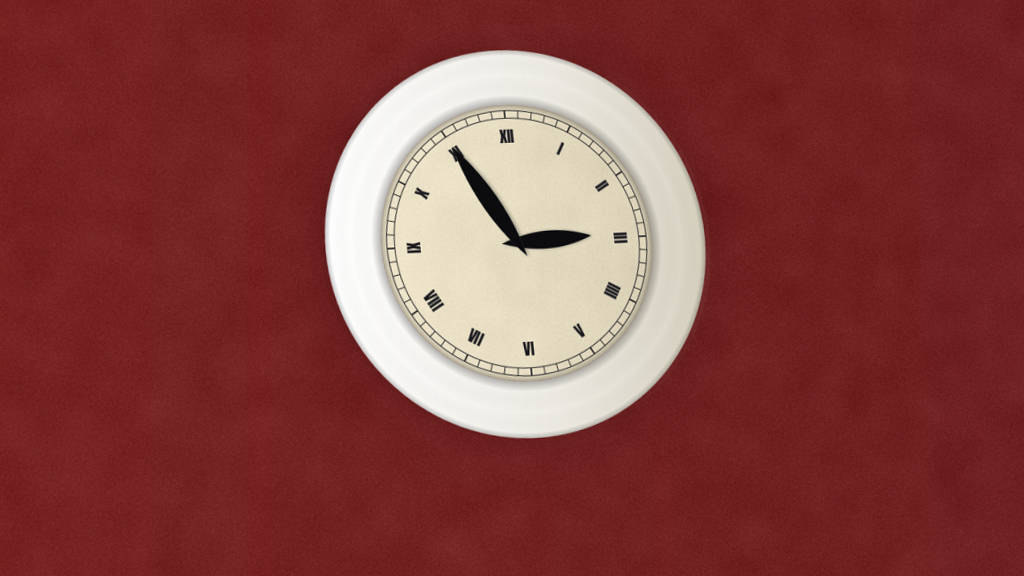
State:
2,55
